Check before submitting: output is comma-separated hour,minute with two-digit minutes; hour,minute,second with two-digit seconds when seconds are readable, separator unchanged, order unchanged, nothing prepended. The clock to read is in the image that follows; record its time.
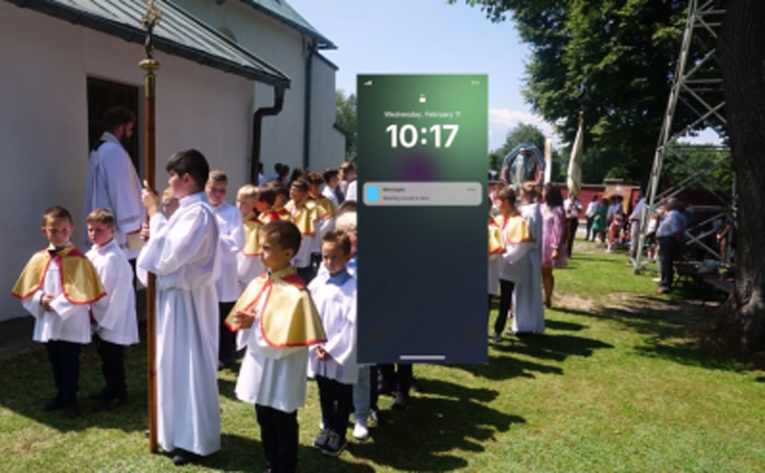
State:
10,17
